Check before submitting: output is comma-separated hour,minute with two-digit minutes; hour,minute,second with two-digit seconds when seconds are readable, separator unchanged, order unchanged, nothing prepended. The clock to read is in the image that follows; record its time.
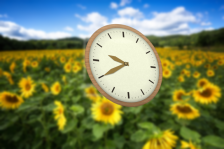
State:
9,40
